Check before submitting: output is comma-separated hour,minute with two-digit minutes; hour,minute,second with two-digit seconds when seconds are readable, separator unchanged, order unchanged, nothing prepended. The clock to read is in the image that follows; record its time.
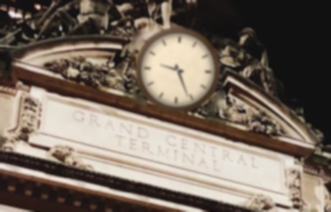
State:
9,26
